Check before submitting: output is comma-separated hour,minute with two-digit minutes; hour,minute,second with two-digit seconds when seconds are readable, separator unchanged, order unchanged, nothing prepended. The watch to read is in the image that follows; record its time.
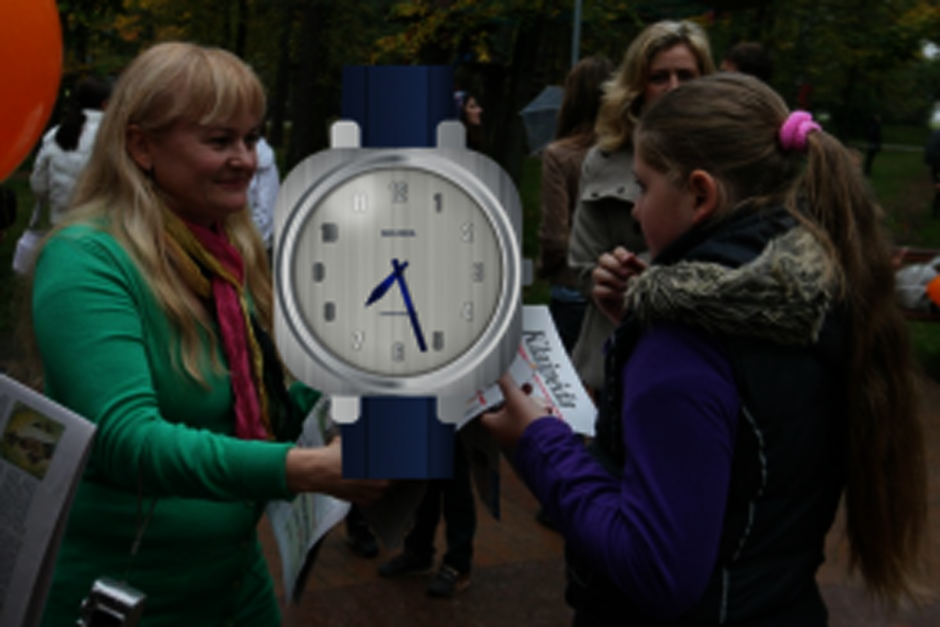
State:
7,27
